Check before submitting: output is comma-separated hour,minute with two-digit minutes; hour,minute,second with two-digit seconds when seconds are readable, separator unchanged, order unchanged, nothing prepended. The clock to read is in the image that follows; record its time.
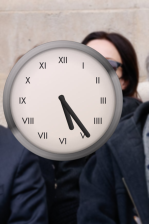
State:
5,24
